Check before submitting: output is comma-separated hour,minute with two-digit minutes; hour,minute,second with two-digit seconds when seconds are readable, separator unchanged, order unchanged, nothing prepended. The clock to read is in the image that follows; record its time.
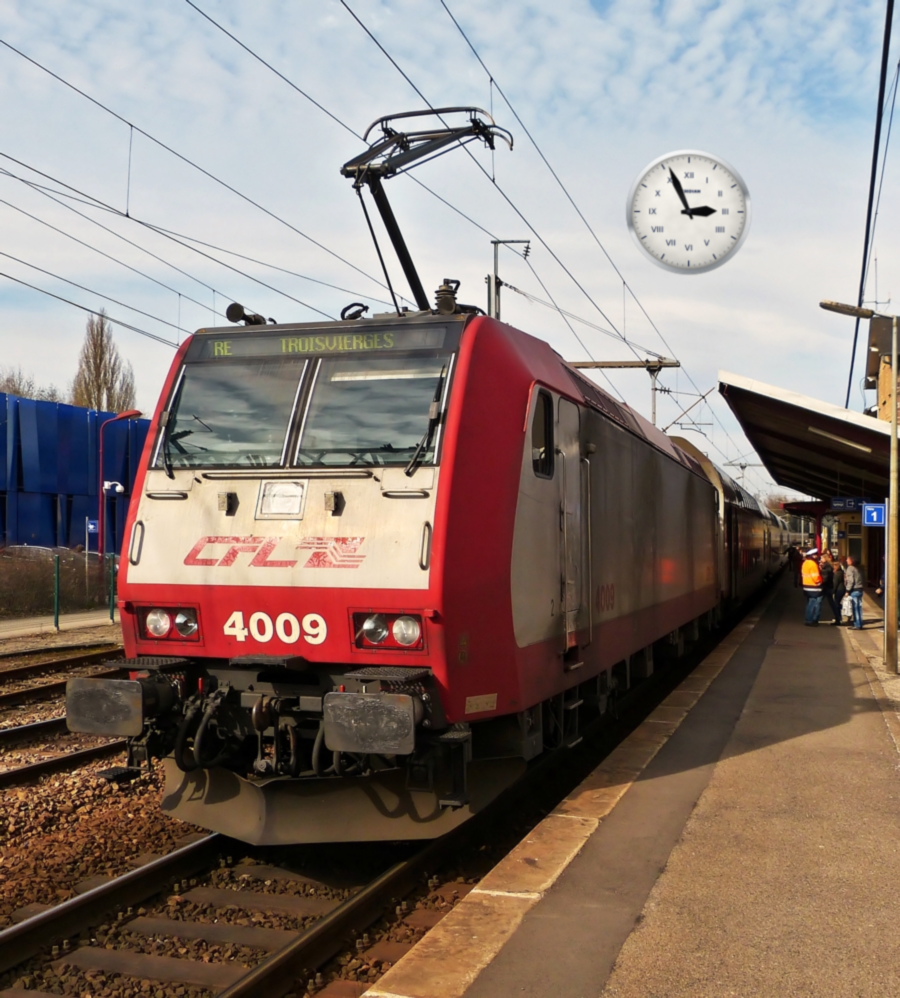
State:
2,56
